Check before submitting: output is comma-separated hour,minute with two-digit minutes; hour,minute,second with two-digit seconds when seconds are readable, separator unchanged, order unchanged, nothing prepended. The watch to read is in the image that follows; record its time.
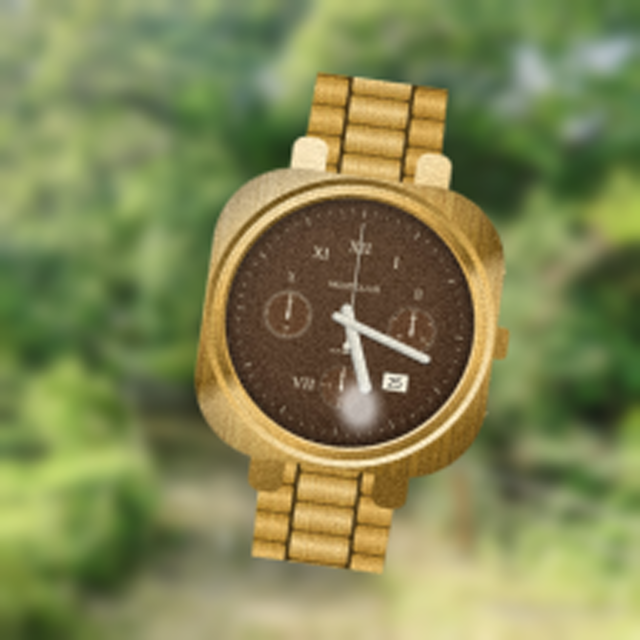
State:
5,18
